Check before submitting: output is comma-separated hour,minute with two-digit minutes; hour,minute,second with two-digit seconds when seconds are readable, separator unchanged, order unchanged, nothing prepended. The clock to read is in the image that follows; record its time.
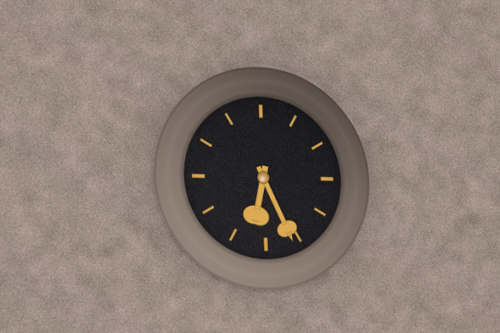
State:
6,26
